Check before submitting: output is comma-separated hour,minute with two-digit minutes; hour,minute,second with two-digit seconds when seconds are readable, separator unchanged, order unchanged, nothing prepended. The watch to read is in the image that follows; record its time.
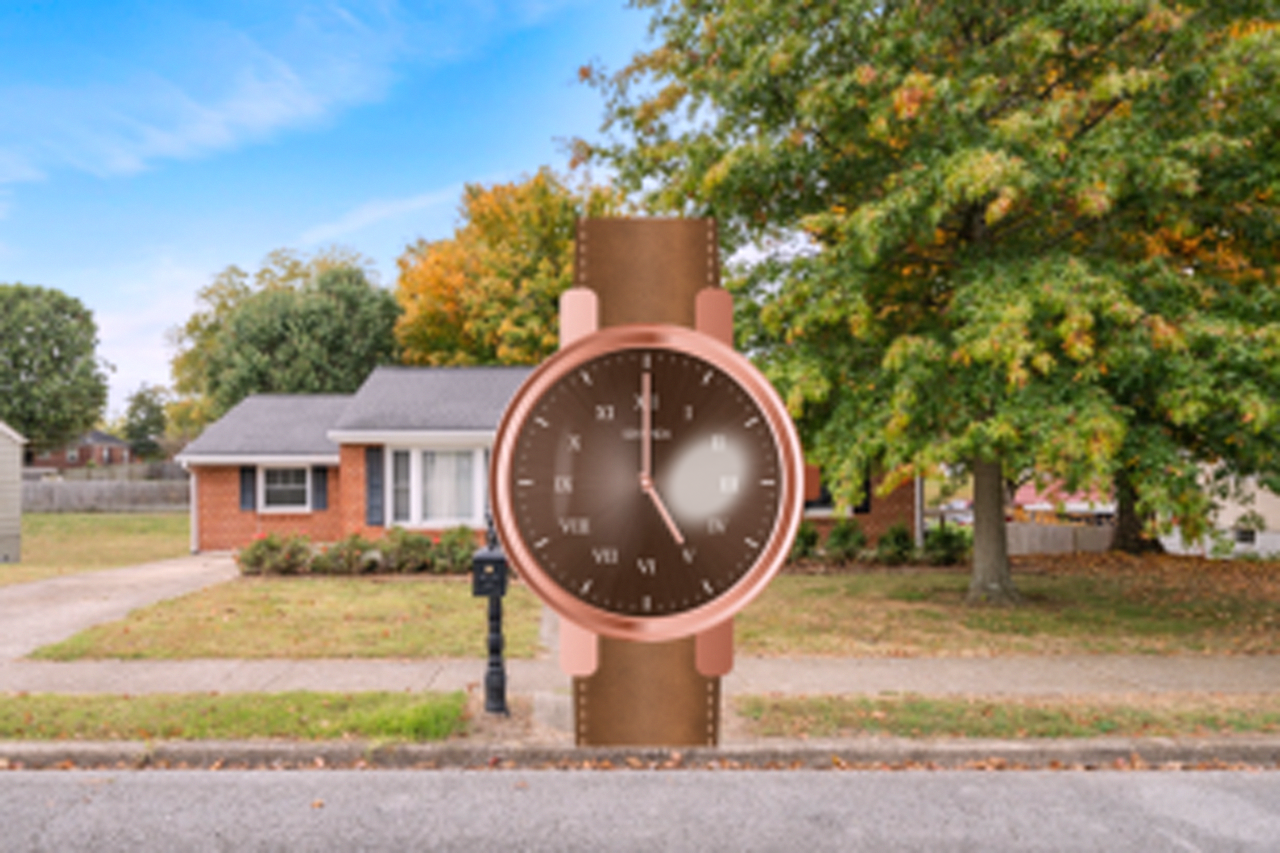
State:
5,00
